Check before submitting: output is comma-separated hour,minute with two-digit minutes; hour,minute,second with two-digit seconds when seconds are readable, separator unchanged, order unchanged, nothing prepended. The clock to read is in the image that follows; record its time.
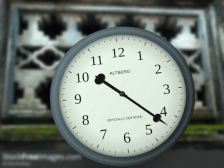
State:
10,22
